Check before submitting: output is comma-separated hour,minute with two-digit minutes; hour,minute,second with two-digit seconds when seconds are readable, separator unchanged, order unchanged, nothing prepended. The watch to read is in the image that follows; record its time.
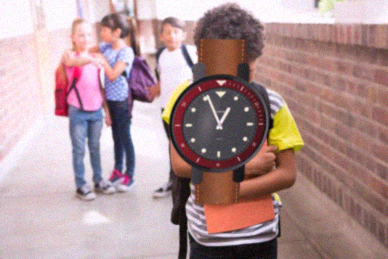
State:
12,56
